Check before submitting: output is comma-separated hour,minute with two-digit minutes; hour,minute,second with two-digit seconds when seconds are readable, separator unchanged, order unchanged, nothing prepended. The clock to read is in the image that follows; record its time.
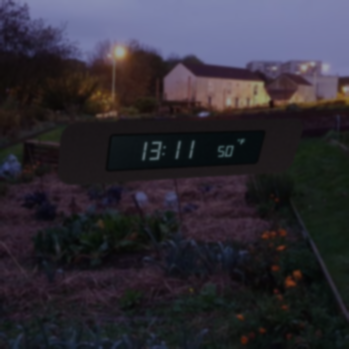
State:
13,11
